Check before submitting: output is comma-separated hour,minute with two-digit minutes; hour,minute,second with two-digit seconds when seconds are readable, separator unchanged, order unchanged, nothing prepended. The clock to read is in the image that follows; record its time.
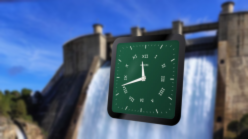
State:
11,42
